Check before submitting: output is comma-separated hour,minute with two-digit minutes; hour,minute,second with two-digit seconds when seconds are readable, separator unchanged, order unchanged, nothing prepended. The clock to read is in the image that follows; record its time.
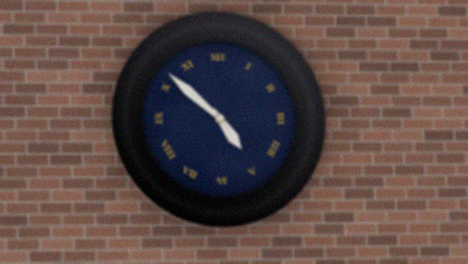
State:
4,52
